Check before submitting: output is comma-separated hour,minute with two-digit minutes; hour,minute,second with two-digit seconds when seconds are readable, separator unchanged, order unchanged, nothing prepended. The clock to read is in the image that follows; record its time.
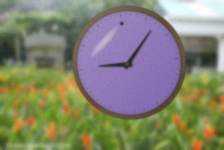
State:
9,07
